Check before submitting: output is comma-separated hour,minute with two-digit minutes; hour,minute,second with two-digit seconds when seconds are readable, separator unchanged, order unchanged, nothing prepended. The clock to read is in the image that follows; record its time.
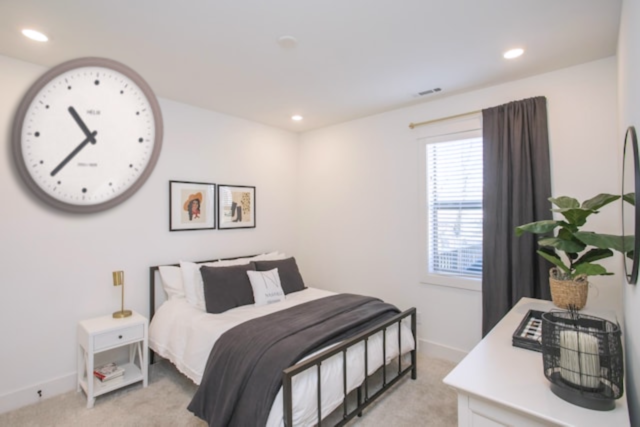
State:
10,37
